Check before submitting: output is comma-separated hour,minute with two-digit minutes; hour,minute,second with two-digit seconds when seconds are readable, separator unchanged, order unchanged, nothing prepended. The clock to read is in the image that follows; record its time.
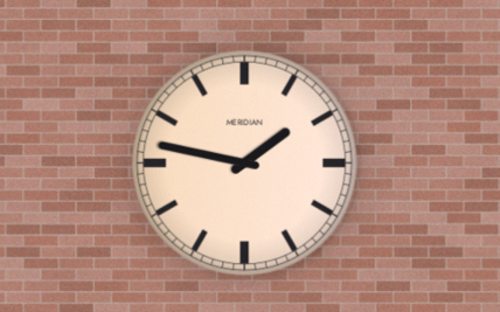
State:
1,47
